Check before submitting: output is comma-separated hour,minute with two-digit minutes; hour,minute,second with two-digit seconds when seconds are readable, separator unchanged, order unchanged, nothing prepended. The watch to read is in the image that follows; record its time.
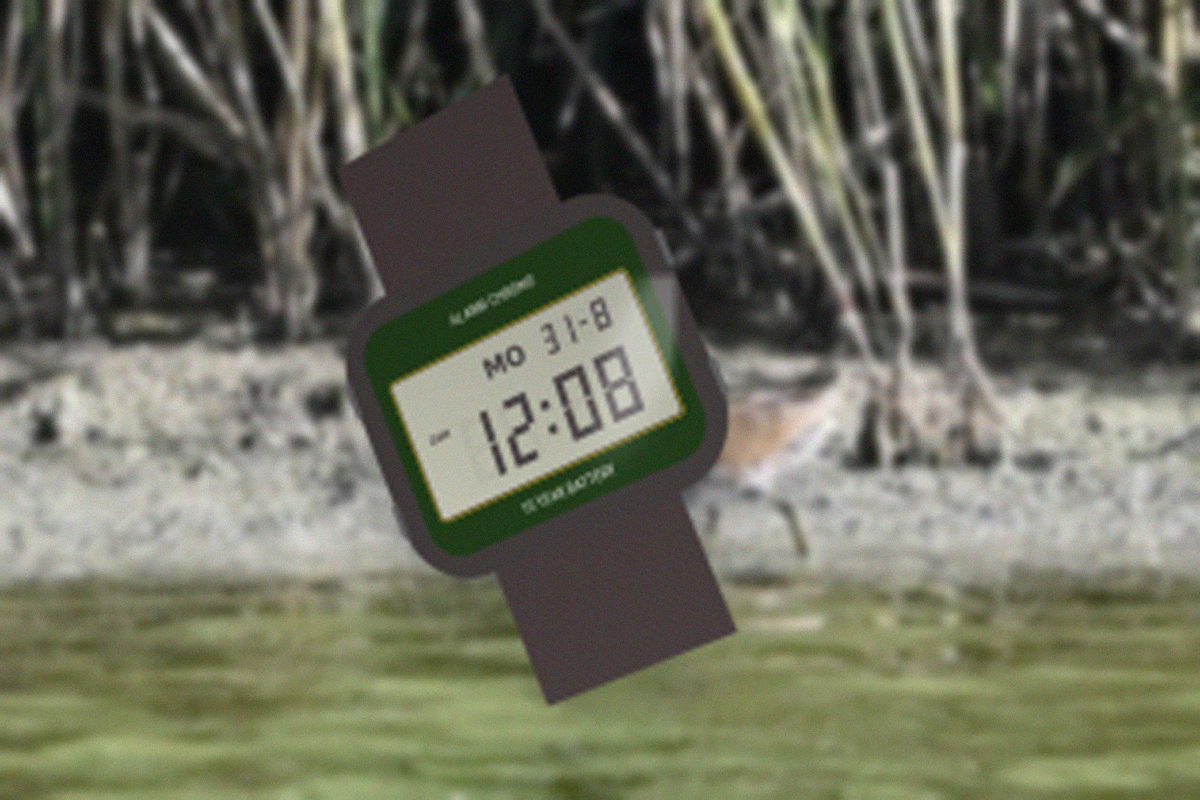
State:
12,08
